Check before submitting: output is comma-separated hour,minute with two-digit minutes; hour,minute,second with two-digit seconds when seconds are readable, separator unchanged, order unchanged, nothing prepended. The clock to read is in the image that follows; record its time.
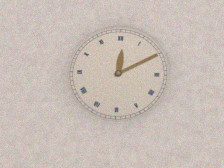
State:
12,10
